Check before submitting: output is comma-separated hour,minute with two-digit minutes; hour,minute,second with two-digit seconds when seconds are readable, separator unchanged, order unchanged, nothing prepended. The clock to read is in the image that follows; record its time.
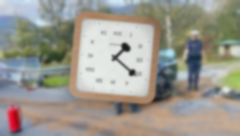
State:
1,21
